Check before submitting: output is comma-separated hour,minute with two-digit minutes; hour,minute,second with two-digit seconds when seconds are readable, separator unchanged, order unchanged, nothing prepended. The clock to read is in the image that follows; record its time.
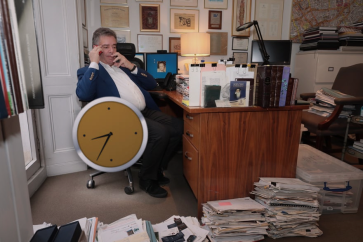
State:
8,35
